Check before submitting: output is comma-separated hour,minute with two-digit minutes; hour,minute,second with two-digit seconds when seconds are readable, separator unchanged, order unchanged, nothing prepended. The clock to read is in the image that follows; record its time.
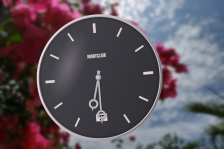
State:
6,30
